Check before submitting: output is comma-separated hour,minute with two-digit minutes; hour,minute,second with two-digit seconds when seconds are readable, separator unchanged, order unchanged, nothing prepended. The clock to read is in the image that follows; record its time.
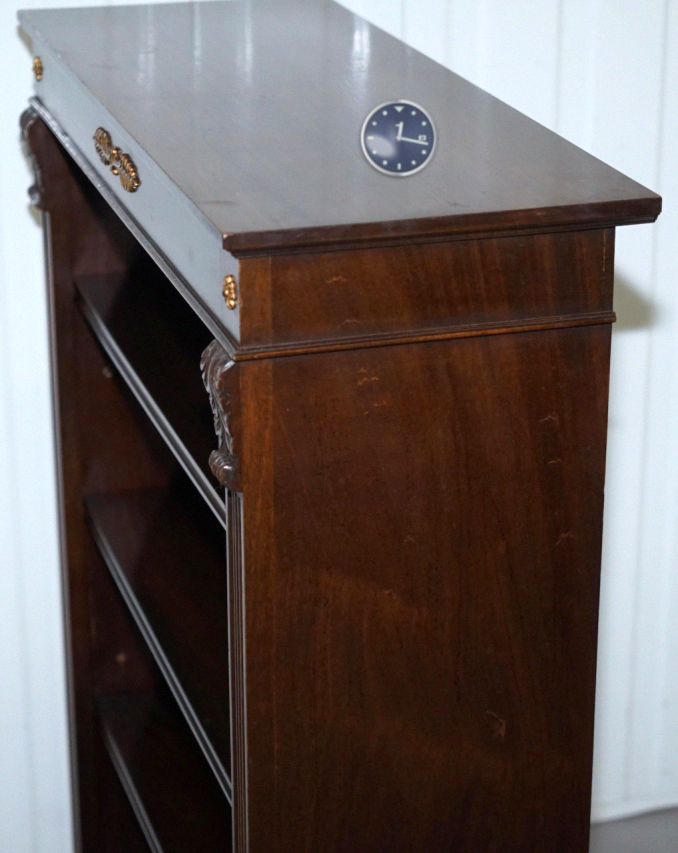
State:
12,17
